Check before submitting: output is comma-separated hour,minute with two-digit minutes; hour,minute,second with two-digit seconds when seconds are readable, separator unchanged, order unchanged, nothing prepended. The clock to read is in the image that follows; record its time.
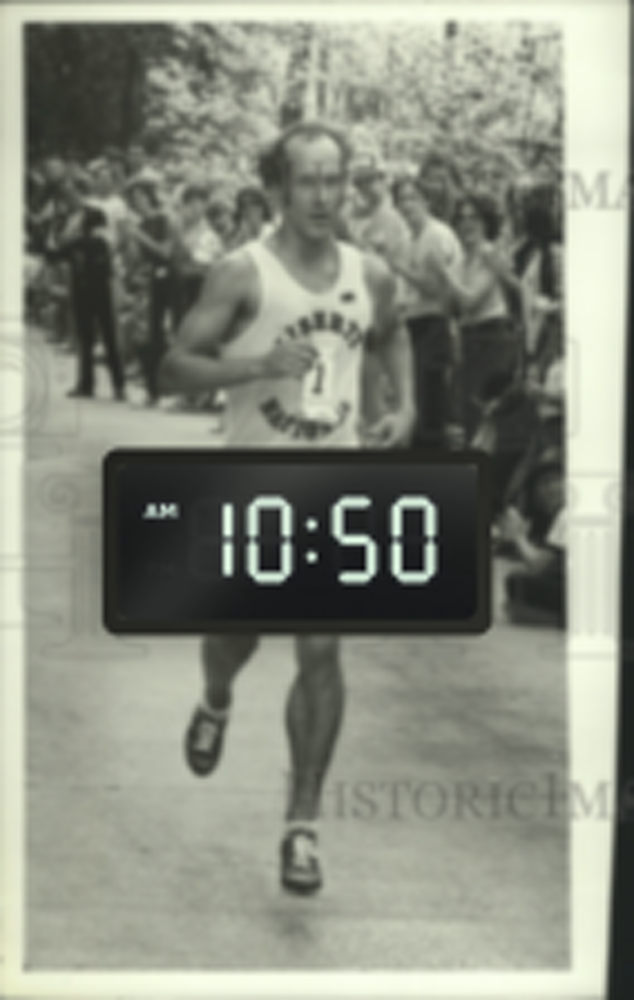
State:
10,50
